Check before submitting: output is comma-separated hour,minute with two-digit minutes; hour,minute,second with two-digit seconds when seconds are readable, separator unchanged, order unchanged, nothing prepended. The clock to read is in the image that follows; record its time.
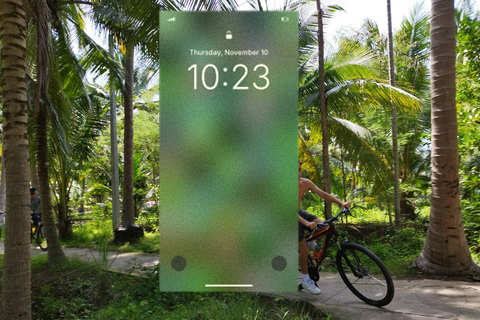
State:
10,23
